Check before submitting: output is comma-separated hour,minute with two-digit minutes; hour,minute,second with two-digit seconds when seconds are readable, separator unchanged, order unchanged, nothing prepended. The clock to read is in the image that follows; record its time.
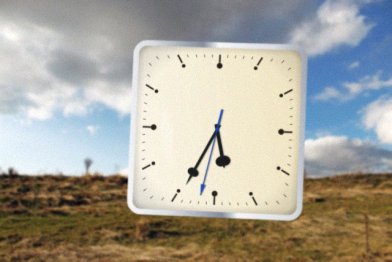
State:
5,34,32
